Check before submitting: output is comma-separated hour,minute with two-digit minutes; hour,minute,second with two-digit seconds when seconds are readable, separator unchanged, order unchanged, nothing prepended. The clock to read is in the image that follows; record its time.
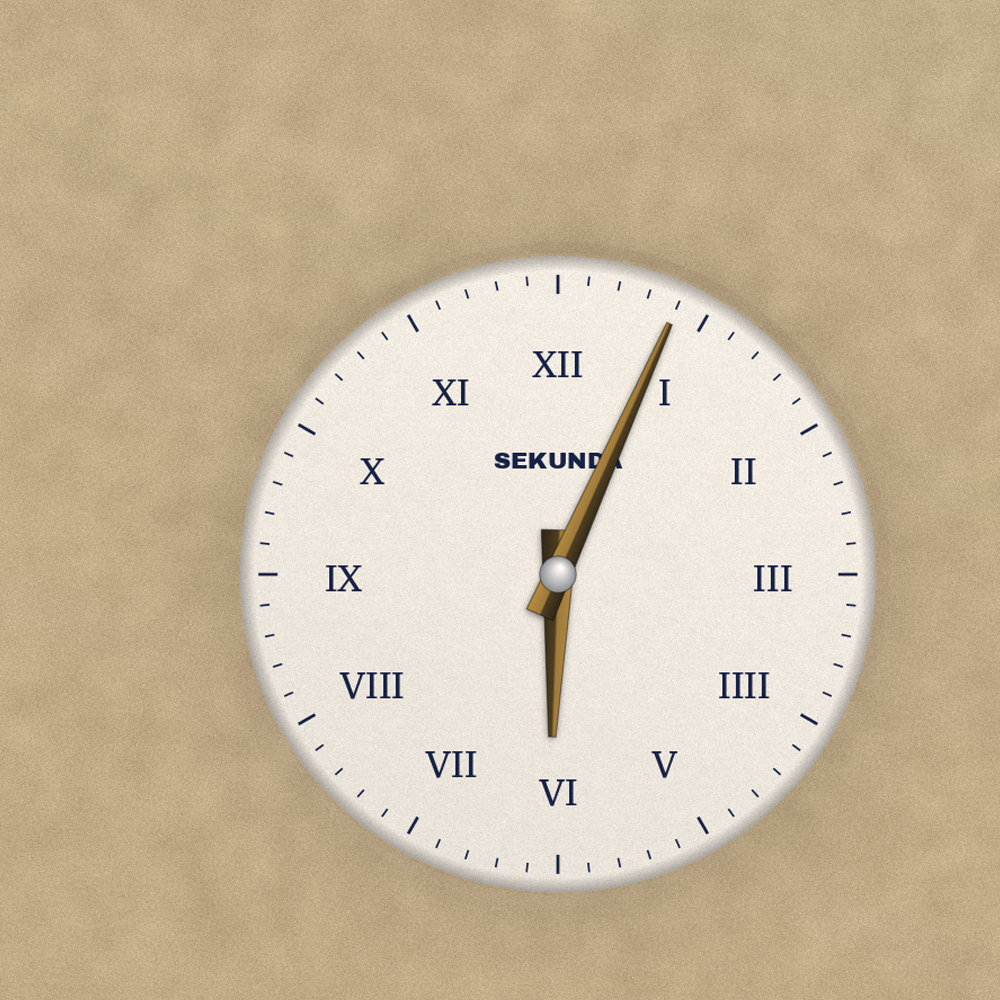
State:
6,04
